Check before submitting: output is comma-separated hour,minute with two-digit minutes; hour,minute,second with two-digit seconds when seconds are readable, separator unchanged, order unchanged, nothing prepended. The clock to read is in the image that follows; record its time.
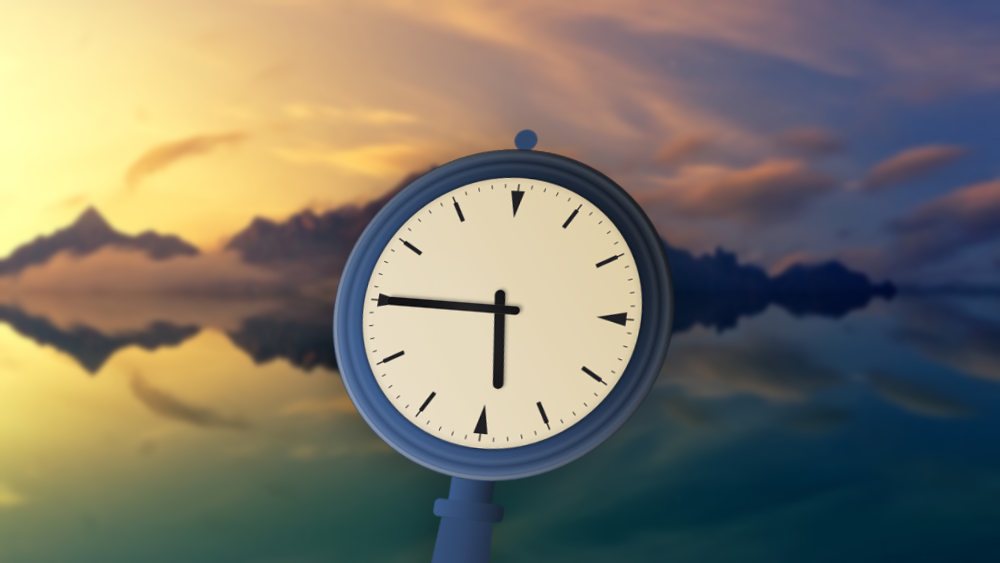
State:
5,45
